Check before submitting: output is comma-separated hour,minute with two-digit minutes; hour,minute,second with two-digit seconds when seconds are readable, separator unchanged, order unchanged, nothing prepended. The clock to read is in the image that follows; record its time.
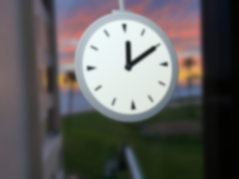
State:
12,10
